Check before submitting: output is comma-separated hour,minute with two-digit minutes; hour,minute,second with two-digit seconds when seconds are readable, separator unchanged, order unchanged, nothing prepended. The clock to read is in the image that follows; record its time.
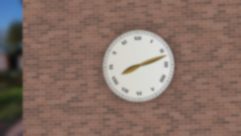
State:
8,12
